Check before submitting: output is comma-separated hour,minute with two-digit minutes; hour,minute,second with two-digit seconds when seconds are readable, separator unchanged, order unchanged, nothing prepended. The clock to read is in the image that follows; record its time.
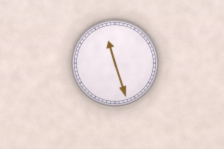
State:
11,27
